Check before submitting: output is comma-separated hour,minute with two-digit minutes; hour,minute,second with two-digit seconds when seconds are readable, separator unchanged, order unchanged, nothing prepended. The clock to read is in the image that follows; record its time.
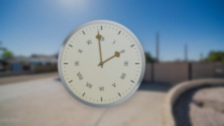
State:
1,59
